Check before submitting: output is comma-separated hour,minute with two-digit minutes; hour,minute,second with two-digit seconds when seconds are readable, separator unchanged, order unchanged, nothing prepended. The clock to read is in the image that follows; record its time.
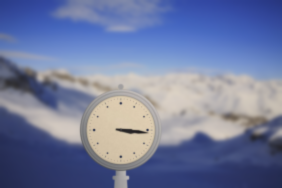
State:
3,16
